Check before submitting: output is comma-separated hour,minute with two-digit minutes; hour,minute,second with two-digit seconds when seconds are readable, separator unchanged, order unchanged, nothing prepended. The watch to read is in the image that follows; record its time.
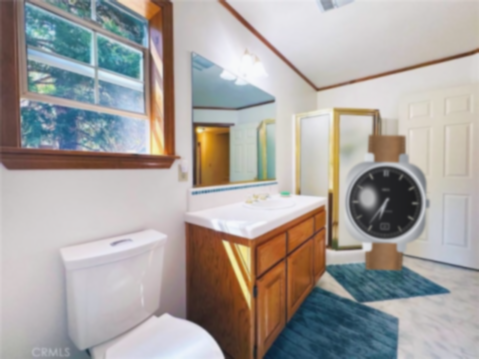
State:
6,36
